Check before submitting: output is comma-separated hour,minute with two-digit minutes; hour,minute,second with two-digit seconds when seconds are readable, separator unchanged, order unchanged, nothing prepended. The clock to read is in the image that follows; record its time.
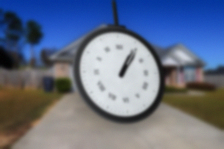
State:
1,06
